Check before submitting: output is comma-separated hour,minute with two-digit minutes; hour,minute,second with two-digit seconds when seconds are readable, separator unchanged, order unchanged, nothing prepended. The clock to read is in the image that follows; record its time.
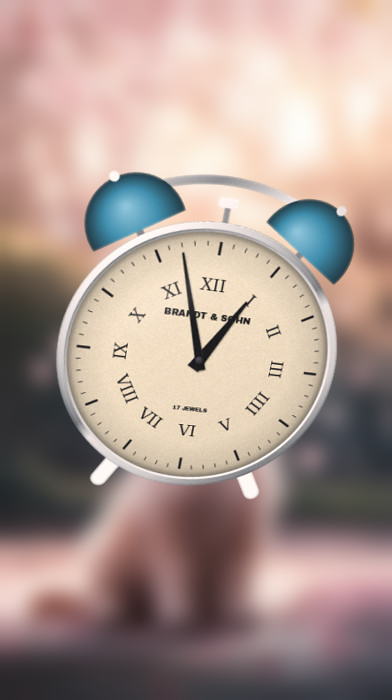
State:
12,57
